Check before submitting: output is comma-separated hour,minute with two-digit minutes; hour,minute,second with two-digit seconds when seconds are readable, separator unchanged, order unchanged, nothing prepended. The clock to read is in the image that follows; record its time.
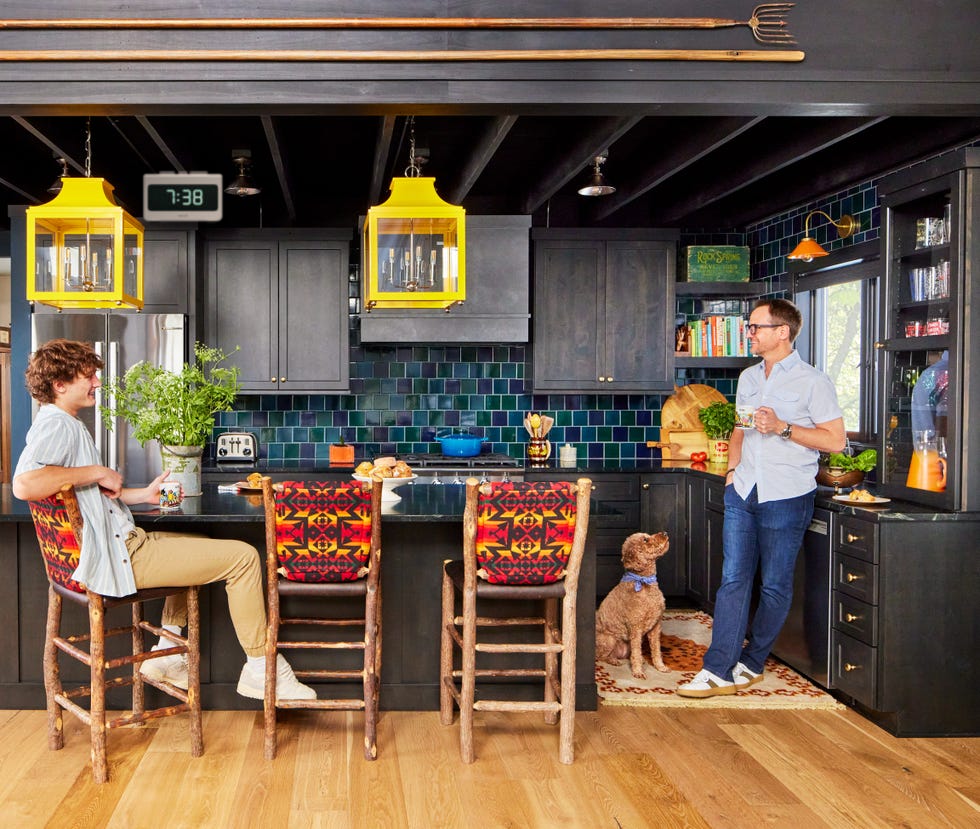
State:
7,38
